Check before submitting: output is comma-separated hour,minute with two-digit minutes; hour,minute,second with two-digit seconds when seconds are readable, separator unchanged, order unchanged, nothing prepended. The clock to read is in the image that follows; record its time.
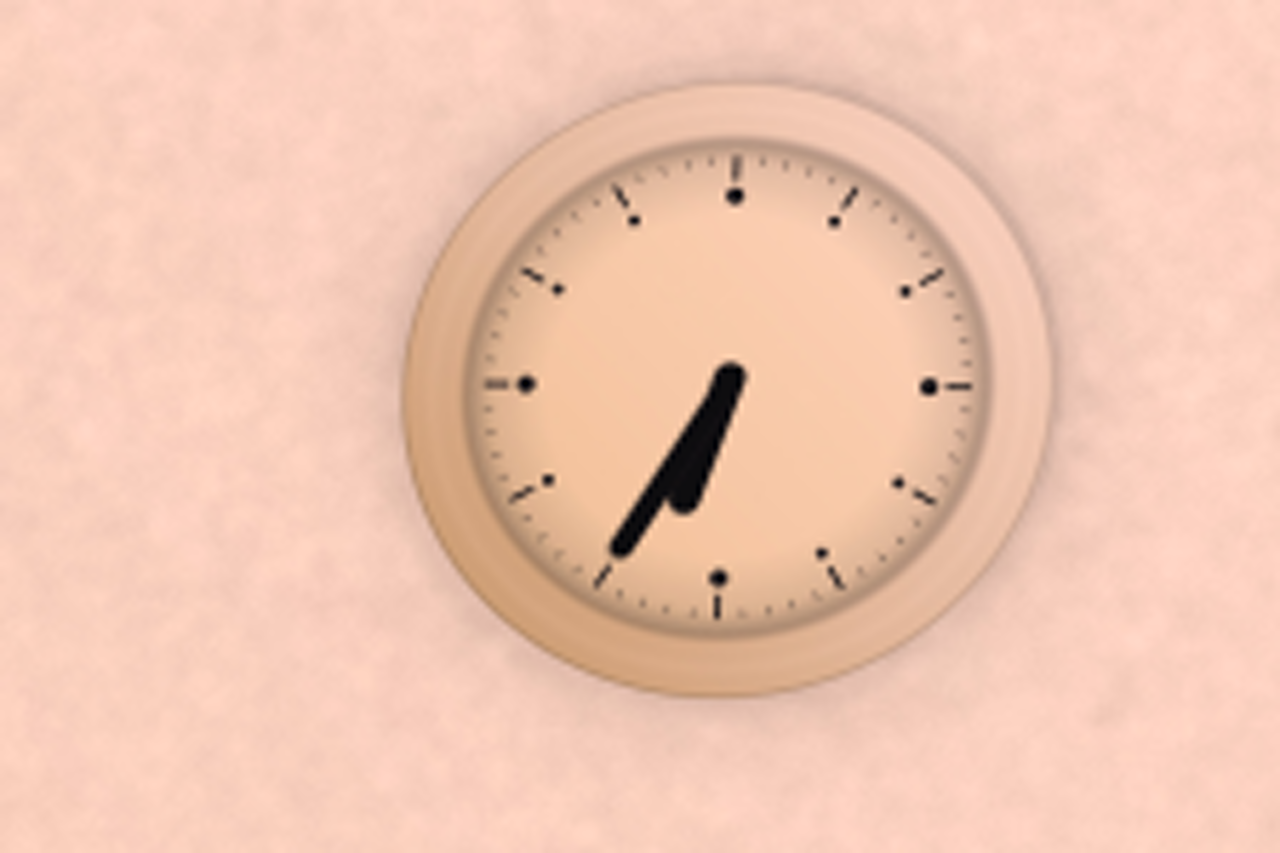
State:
6,35
